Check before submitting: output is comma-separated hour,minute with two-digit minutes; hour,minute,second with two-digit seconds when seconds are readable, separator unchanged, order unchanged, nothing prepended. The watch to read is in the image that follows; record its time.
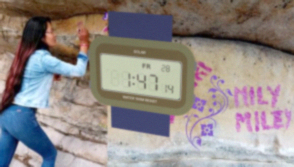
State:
1,47
